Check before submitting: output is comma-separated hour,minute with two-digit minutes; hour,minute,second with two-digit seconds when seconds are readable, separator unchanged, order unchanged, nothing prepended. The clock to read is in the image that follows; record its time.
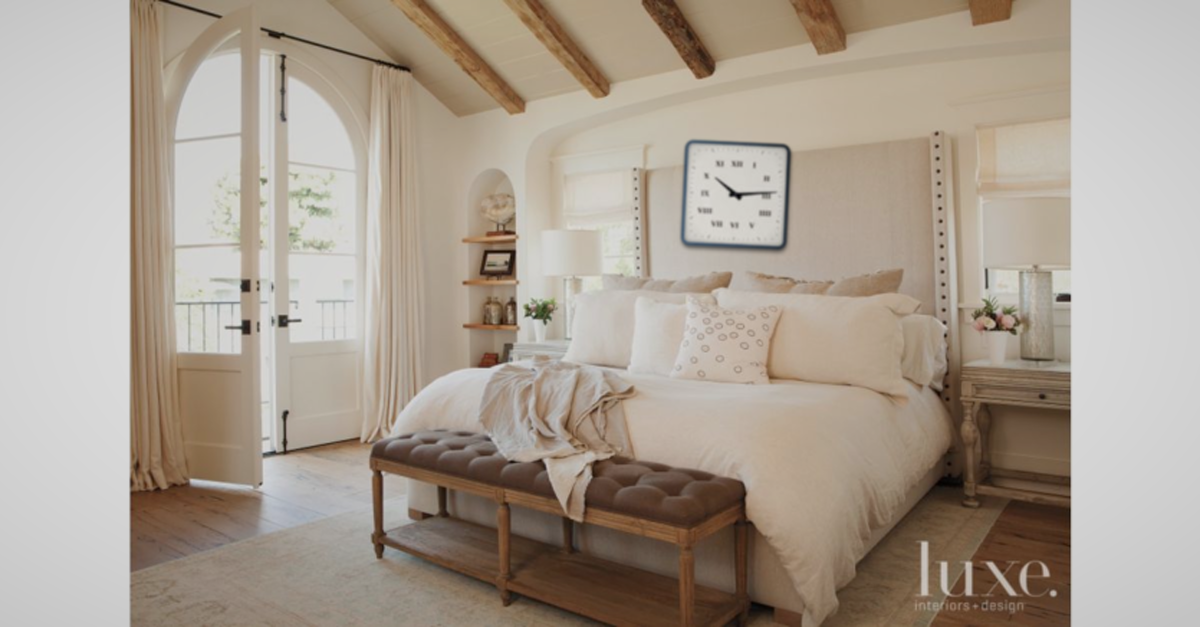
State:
10,14
